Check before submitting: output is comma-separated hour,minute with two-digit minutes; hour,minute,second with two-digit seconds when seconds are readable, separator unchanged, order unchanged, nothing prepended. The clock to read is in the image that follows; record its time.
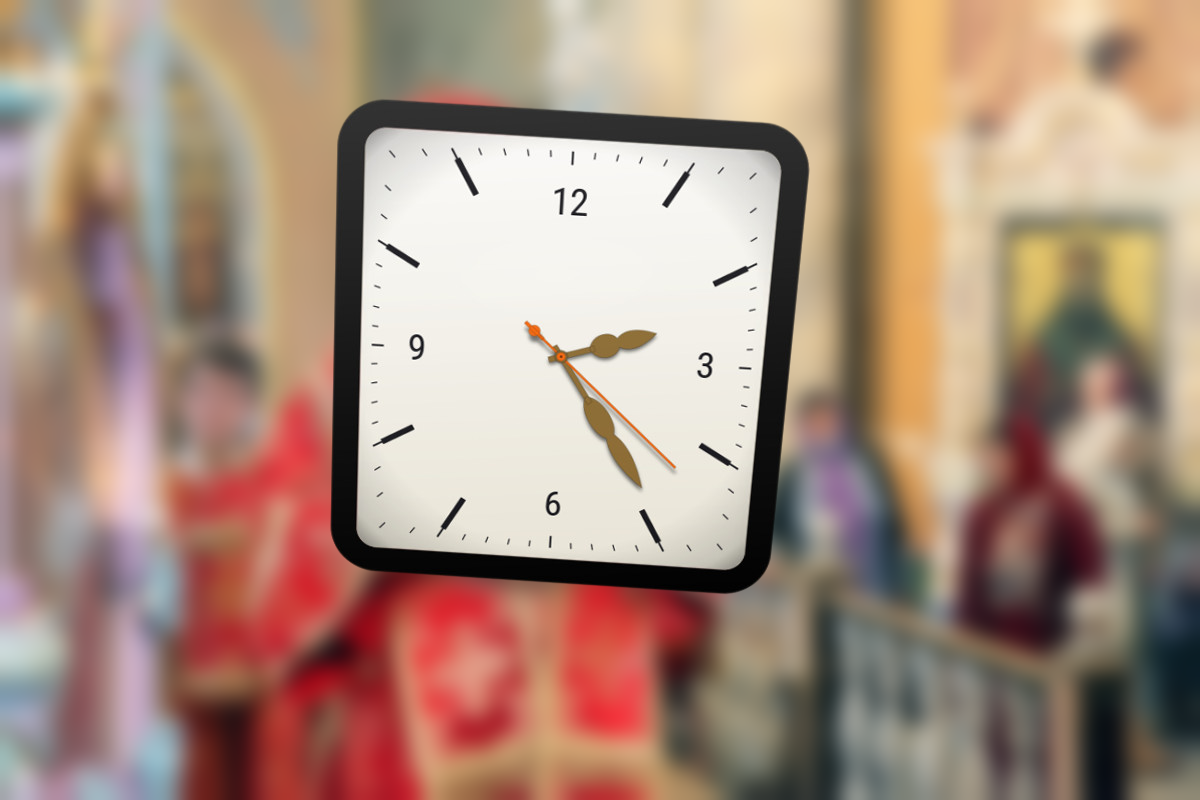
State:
2,24,22
